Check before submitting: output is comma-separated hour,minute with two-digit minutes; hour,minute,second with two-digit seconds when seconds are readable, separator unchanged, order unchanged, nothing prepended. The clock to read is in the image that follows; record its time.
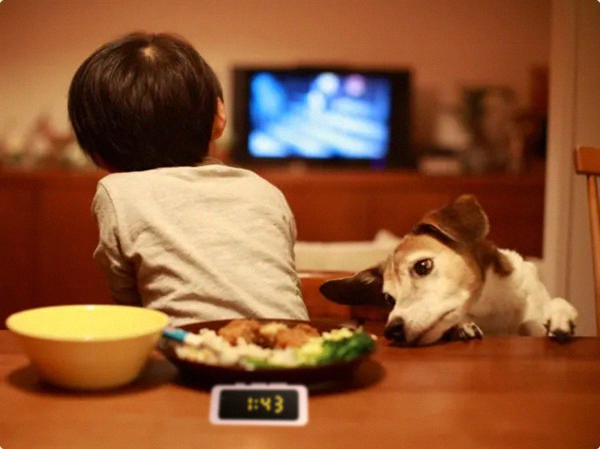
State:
1,43
